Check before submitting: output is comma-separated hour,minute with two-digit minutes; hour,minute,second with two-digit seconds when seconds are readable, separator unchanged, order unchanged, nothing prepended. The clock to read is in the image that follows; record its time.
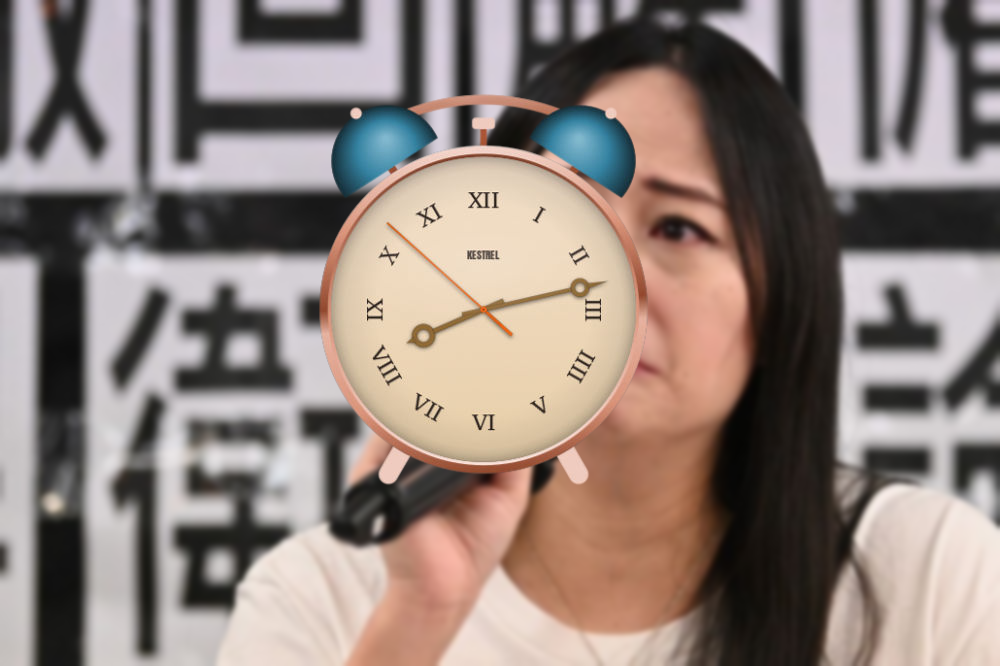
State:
8,12,52
